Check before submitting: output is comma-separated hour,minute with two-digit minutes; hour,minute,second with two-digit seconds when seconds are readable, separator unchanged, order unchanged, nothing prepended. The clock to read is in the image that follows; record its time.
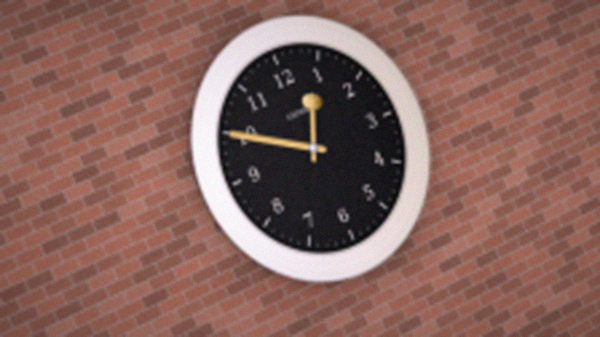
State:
12,50
